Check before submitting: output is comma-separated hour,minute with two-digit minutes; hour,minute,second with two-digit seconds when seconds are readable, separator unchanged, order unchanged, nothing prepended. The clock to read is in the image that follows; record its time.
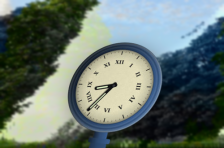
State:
8,36
